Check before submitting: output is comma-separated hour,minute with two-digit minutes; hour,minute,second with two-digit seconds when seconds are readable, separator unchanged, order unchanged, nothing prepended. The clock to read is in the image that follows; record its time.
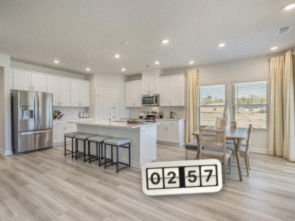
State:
2,57
